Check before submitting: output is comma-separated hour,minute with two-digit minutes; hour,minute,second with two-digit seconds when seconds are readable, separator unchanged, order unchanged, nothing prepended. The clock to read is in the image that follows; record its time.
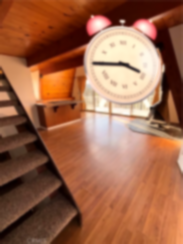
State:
3,45
